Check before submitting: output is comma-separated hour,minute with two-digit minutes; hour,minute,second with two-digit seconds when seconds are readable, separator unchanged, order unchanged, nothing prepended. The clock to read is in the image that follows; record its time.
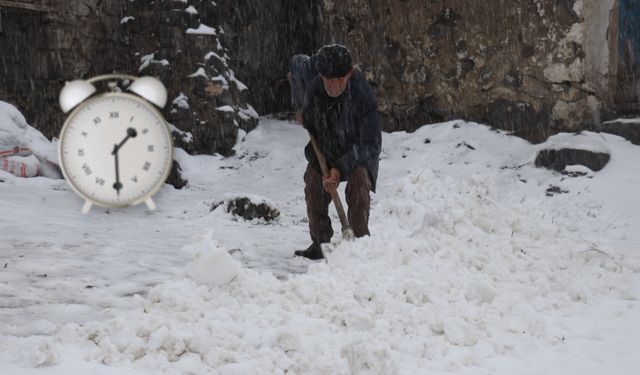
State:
1,30
